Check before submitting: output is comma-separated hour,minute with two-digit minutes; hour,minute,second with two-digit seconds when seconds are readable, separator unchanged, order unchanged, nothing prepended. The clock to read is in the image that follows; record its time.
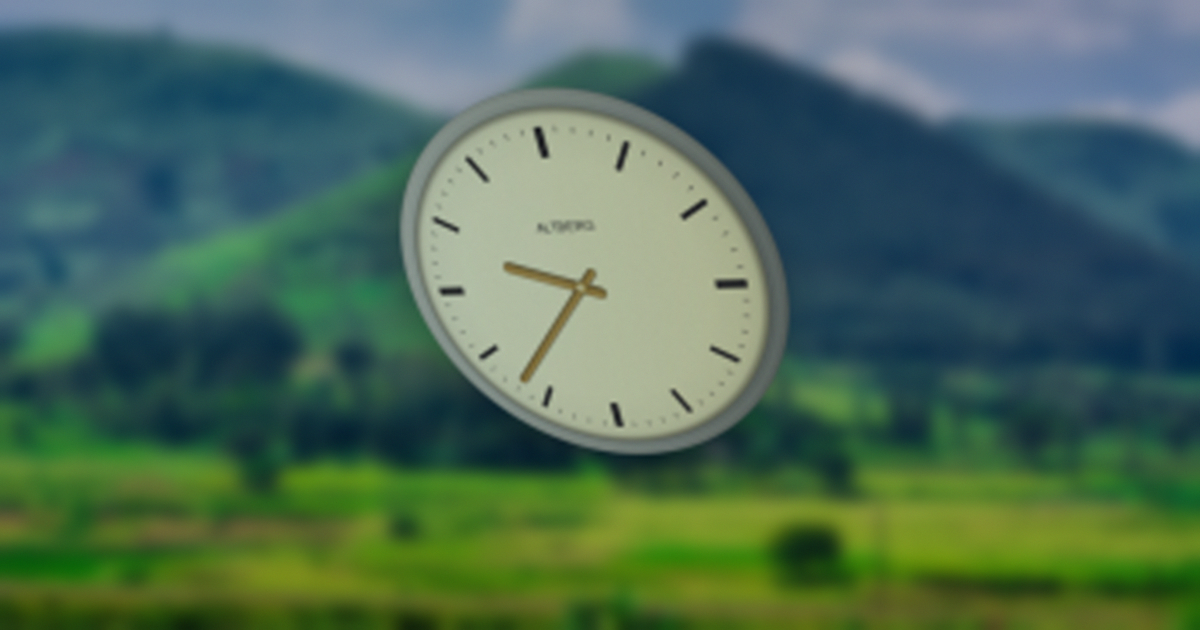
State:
9,37
